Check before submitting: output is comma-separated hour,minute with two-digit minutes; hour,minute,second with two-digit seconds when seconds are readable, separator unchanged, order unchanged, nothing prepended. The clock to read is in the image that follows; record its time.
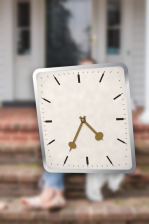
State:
4,35
